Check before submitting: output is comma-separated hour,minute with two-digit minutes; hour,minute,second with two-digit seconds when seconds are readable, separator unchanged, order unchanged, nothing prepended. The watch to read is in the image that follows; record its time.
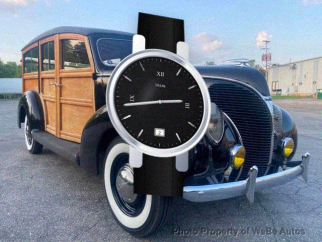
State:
2,43
